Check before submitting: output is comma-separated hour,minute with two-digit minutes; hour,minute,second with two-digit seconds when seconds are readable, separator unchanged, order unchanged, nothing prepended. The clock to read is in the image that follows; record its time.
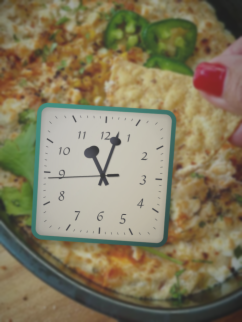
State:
11,02,44
